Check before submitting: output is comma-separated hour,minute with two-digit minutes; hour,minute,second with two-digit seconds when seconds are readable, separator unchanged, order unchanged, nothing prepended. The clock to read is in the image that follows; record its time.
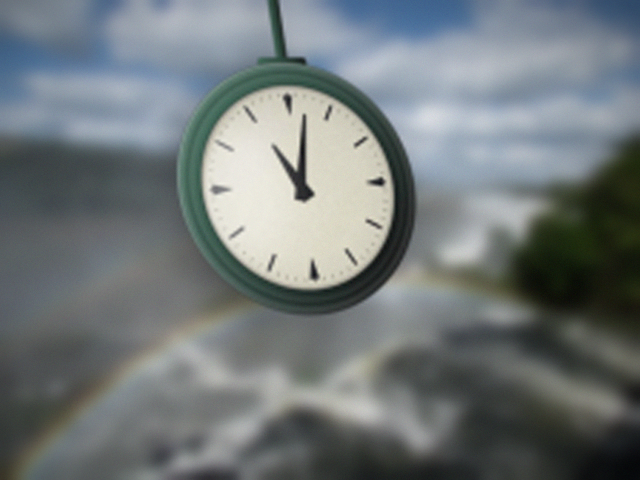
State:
11,02
